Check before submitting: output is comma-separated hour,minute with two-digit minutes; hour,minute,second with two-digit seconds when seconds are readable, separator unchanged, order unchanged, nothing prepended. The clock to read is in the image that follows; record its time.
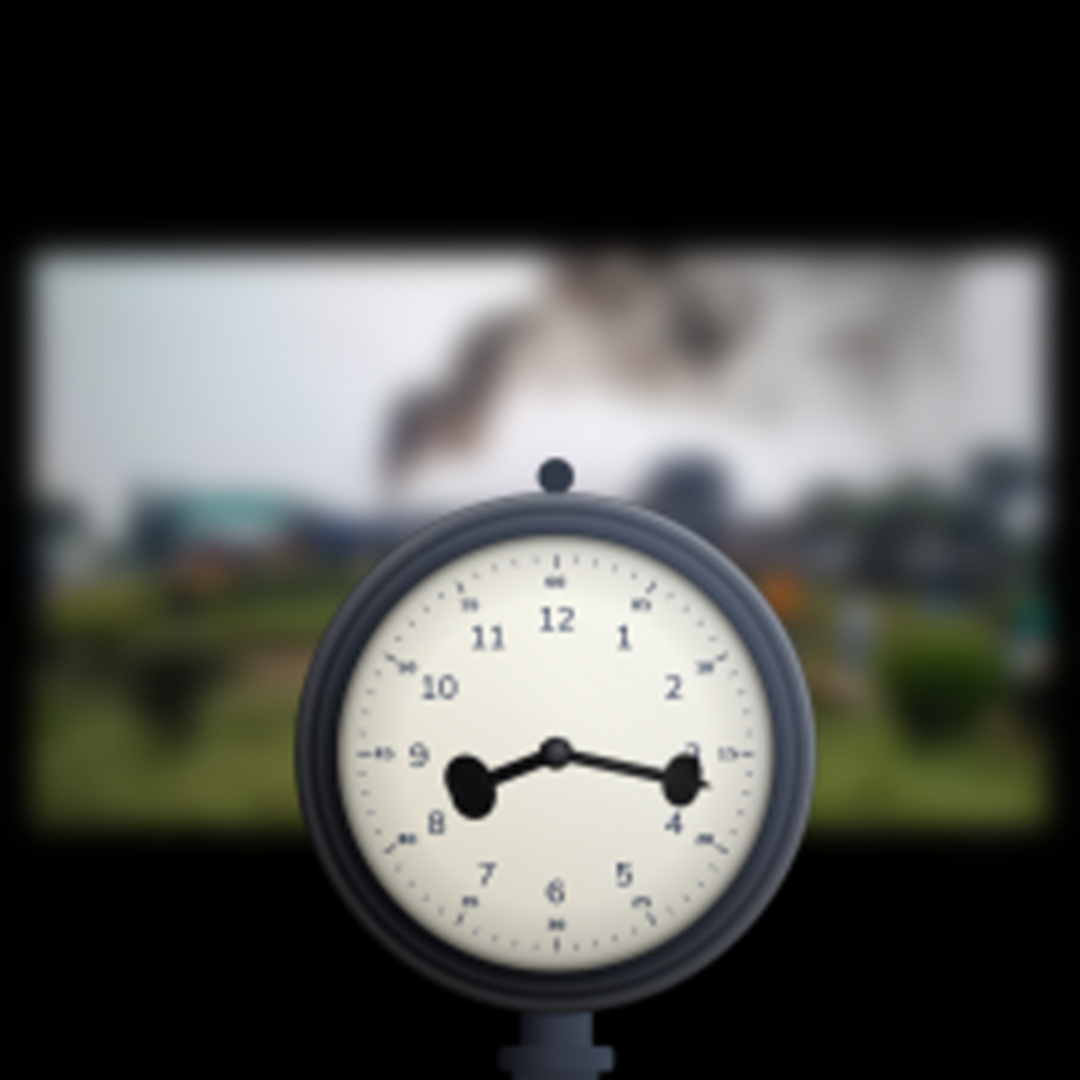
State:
8,17
